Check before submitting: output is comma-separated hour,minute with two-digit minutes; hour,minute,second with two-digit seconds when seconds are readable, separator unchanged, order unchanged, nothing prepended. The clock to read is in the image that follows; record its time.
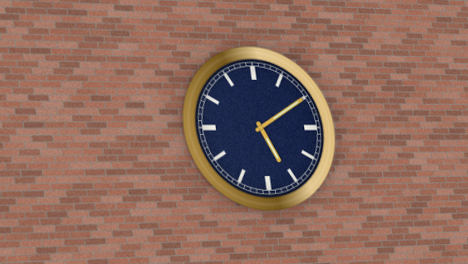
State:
5,10
